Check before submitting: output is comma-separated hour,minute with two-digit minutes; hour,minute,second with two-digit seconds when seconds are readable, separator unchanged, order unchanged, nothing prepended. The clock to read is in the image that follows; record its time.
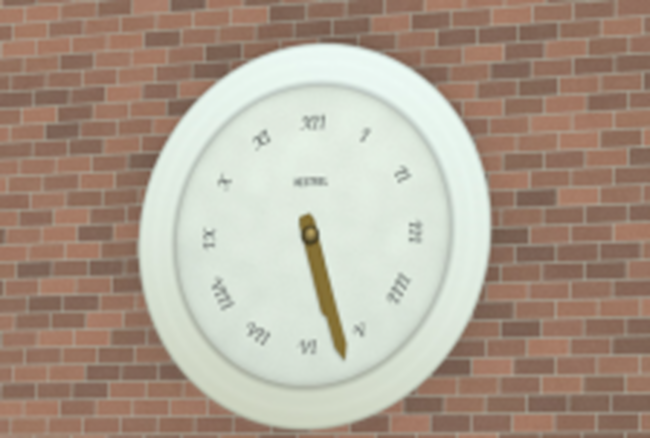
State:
5,27
